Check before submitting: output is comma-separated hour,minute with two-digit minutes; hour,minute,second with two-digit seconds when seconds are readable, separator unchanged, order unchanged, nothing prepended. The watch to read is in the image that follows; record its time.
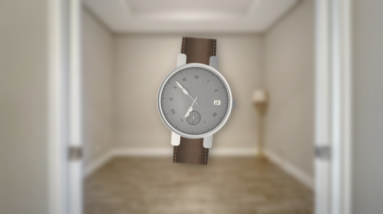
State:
6,52
